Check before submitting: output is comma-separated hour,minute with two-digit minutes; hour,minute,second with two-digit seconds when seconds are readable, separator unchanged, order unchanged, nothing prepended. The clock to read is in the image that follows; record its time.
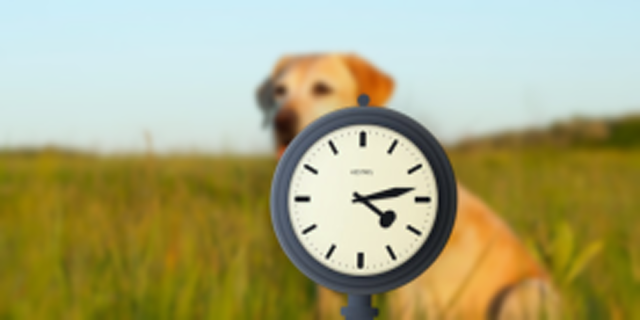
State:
4,13
